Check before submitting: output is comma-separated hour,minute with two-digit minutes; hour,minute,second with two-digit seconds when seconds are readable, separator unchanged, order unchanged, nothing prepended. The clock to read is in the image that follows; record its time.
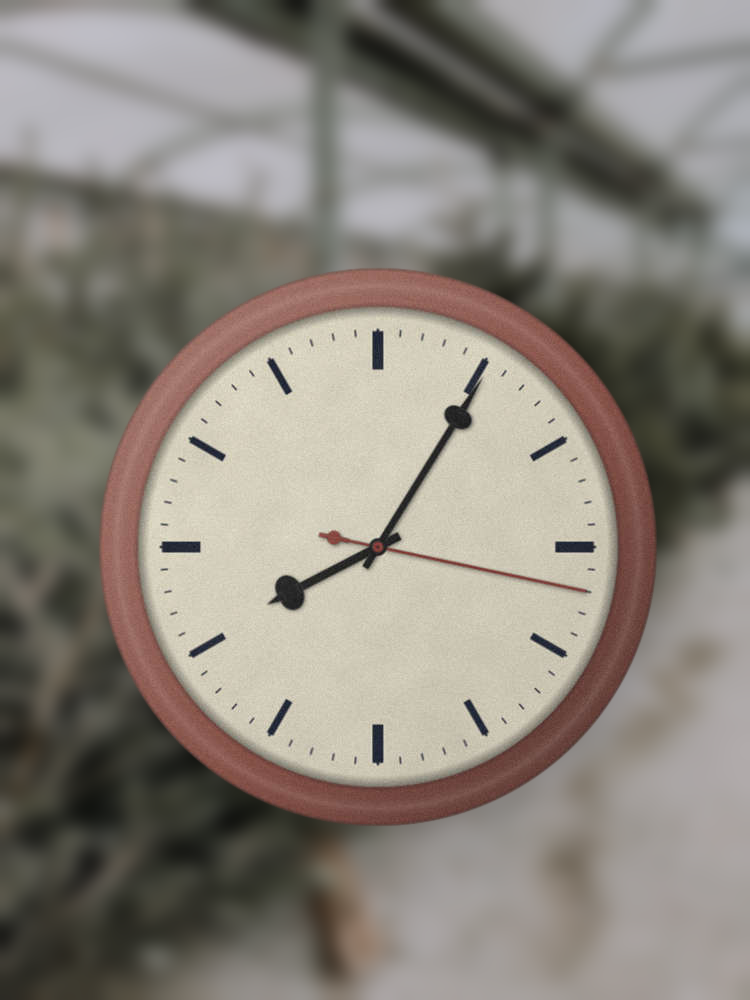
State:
8,05,17
